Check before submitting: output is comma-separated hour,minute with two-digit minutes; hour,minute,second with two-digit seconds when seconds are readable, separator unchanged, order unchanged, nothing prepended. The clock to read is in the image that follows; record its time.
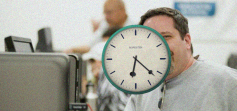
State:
6,22
